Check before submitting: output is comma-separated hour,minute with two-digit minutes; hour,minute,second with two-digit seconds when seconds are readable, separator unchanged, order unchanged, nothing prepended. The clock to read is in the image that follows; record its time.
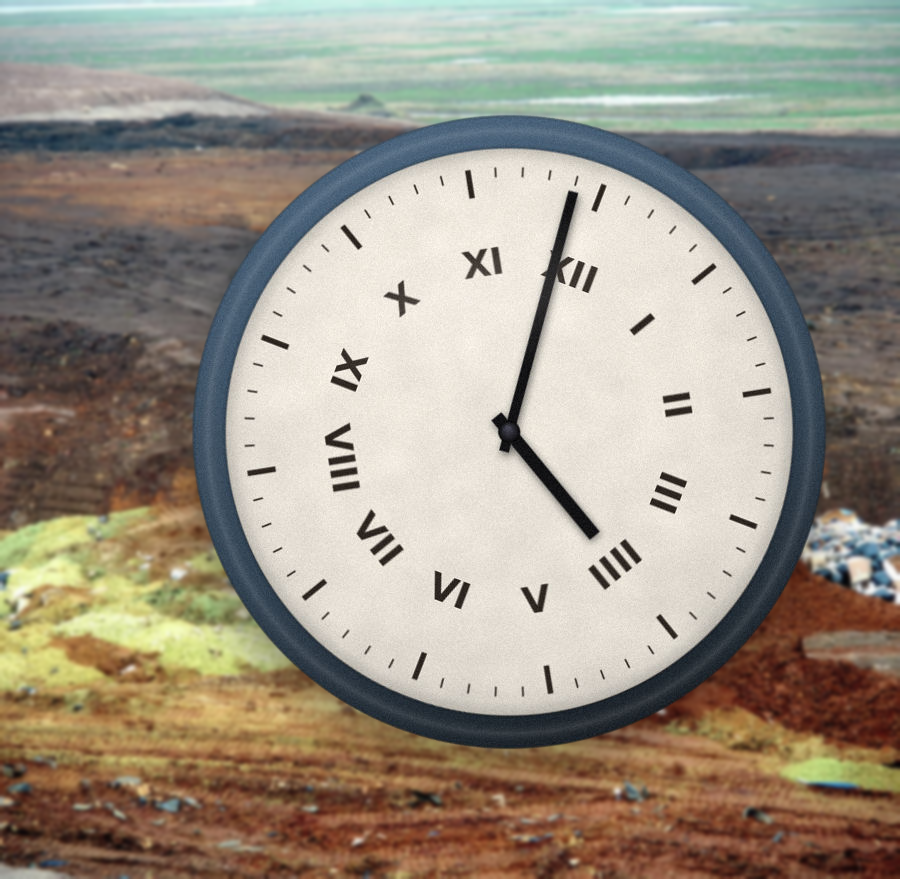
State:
3,59
